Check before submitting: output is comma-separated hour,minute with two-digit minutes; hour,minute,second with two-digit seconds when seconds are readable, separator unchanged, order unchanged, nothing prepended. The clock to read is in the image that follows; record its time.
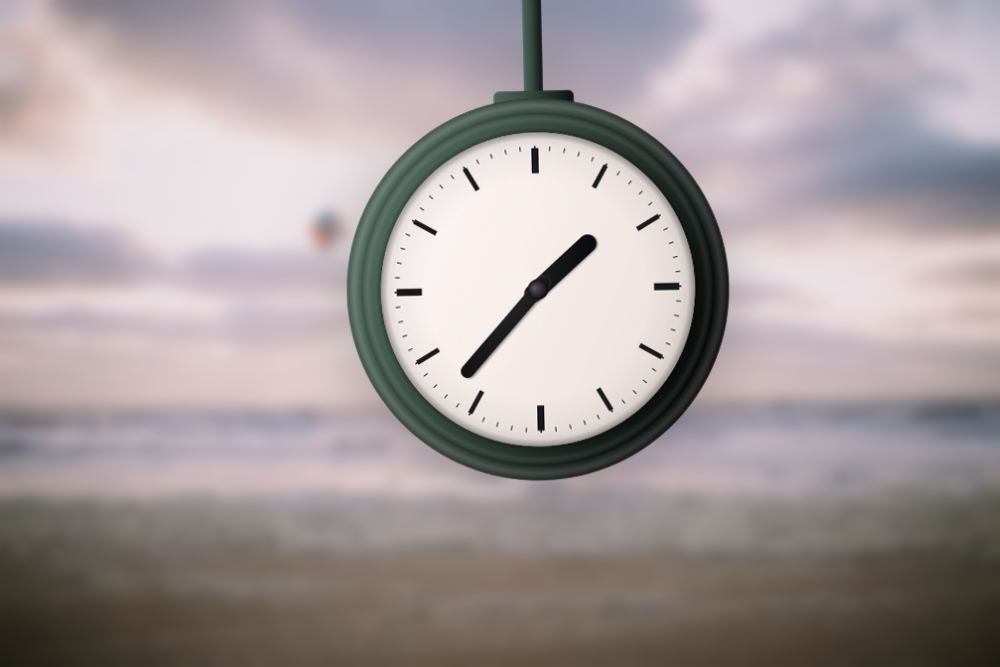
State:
1,37
